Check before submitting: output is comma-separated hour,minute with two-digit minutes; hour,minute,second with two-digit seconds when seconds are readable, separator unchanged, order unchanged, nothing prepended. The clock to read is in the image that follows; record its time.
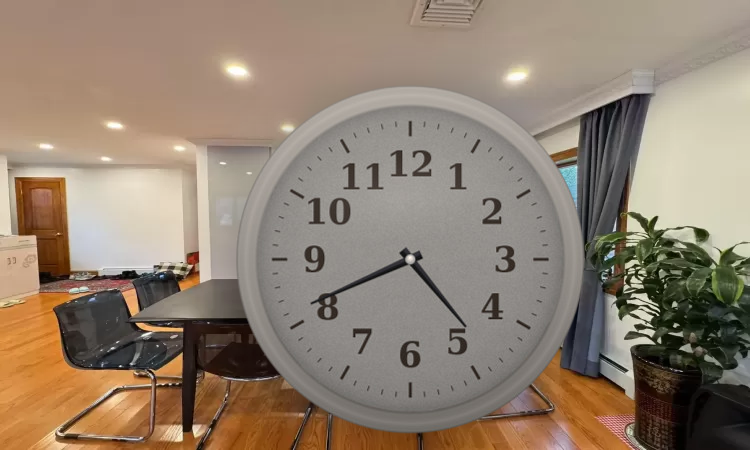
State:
4,41
